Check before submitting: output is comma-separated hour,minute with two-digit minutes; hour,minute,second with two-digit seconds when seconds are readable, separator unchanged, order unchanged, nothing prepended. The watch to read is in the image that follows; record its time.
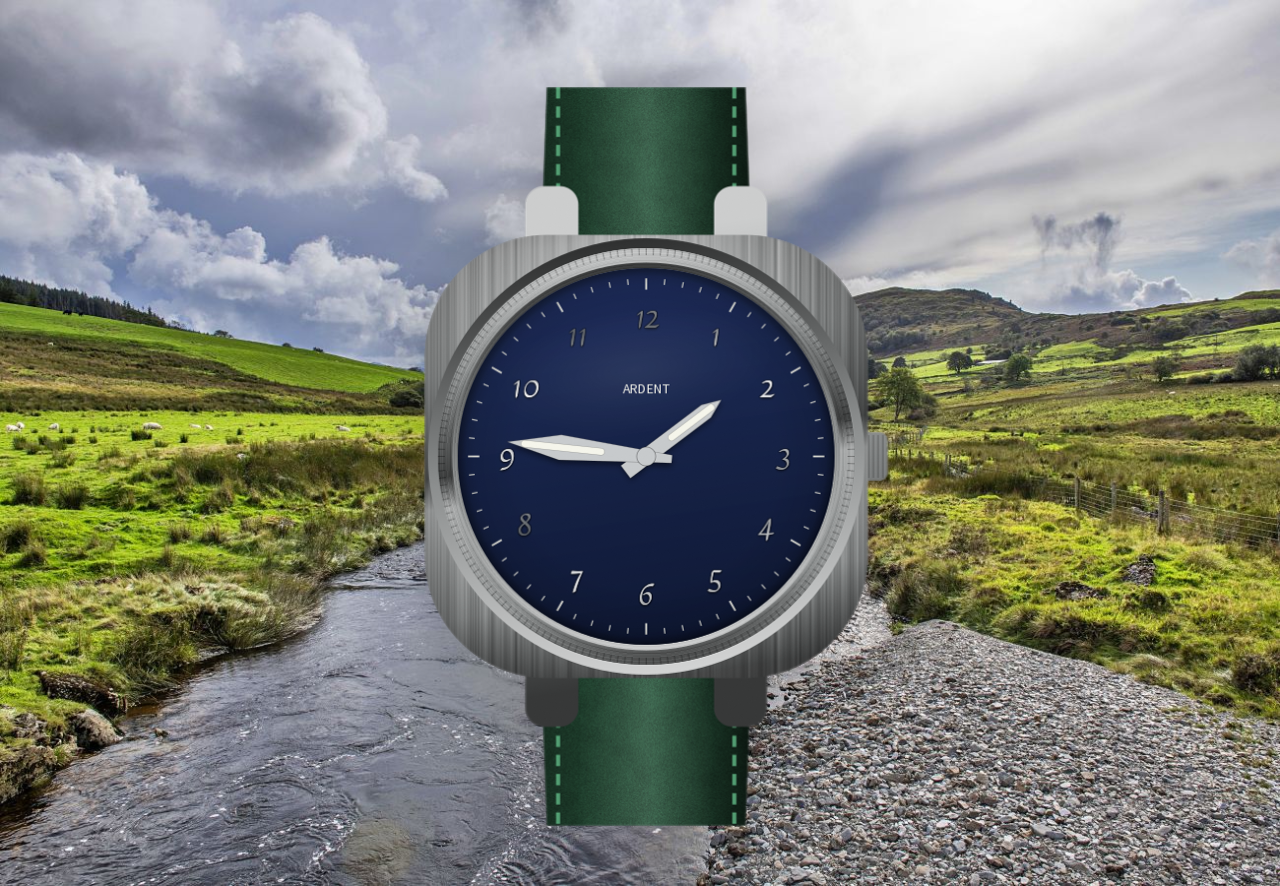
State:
1,46
